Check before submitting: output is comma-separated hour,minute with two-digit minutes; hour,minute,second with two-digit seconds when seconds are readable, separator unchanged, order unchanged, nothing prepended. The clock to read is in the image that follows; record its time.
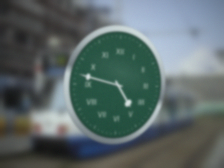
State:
4,47
